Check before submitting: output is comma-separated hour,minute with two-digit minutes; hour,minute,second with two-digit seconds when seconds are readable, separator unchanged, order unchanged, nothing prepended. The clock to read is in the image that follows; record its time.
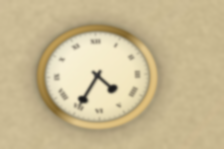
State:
4,35
